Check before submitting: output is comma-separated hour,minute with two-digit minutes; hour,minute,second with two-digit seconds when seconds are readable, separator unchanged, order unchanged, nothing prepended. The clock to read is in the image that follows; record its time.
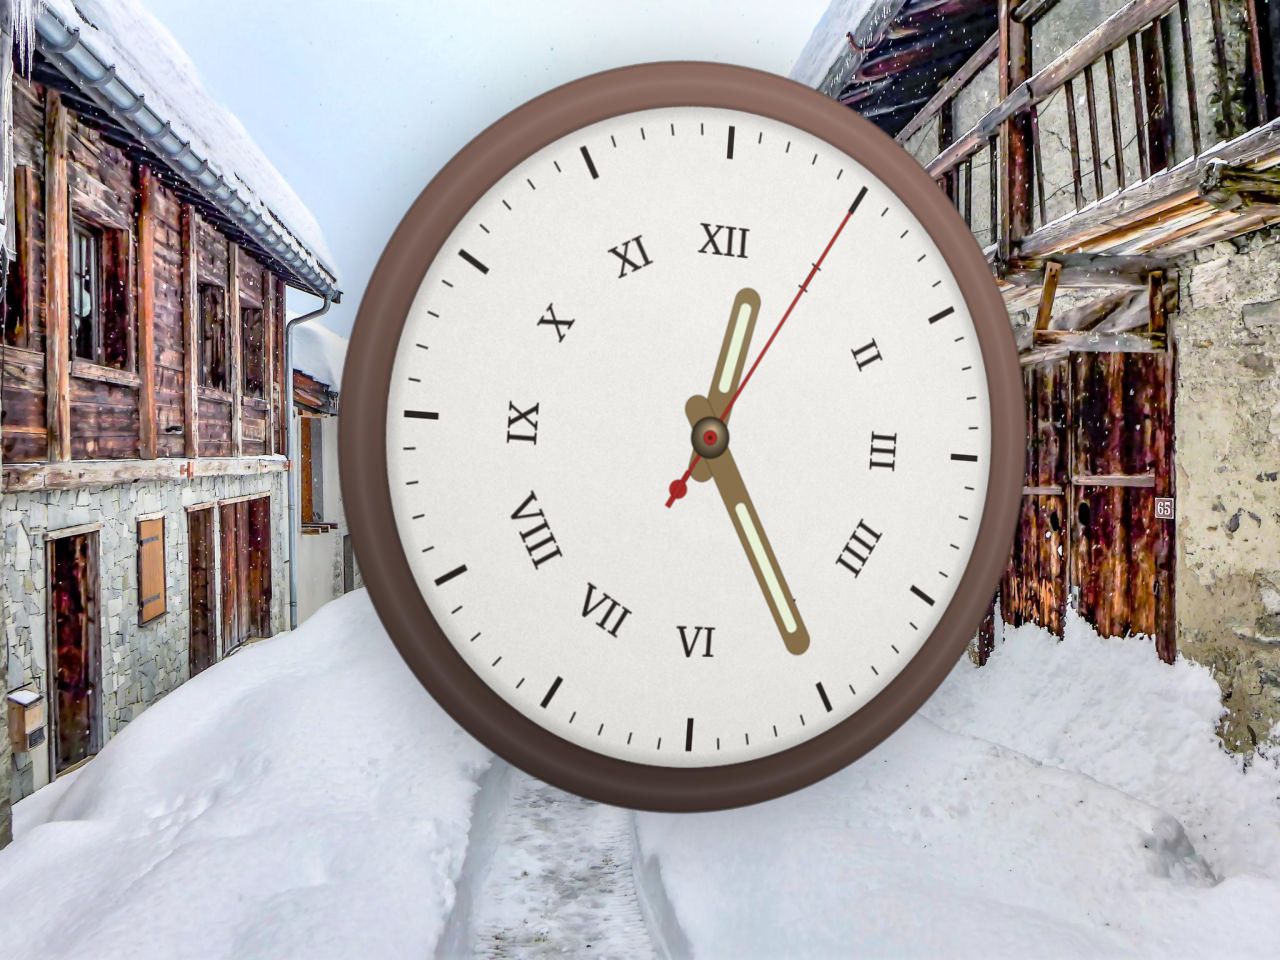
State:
12,25,05
